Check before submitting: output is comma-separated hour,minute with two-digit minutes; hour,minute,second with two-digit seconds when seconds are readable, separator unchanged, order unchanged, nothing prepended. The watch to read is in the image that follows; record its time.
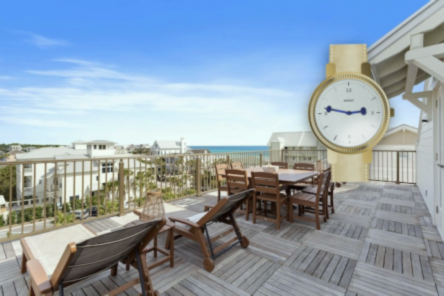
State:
2,47
